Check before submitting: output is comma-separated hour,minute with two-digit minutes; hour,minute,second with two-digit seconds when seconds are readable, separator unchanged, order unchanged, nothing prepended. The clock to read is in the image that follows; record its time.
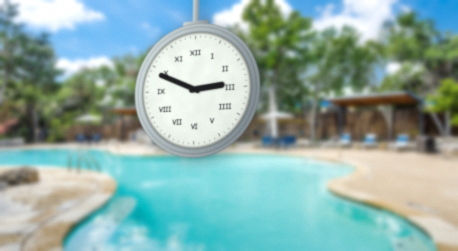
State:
2,49
